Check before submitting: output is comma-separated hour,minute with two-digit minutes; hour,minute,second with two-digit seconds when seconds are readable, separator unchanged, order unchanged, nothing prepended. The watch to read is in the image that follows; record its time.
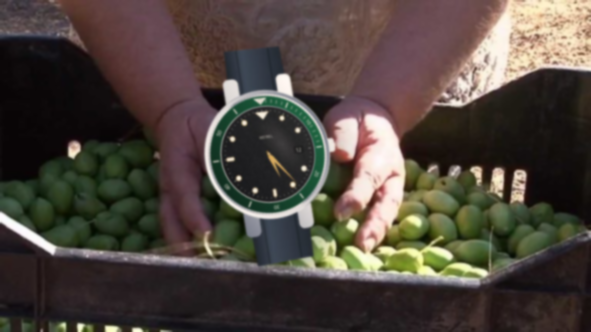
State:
5,24
